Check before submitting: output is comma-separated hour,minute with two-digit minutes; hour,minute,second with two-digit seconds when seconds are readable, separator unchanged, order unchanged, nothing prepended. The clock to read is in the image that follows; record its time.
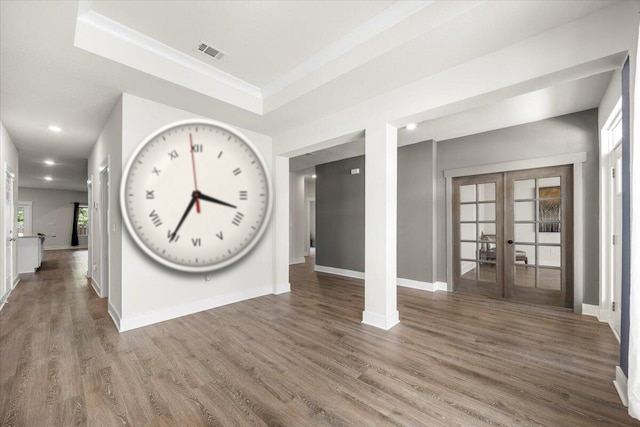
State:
3,34,59
